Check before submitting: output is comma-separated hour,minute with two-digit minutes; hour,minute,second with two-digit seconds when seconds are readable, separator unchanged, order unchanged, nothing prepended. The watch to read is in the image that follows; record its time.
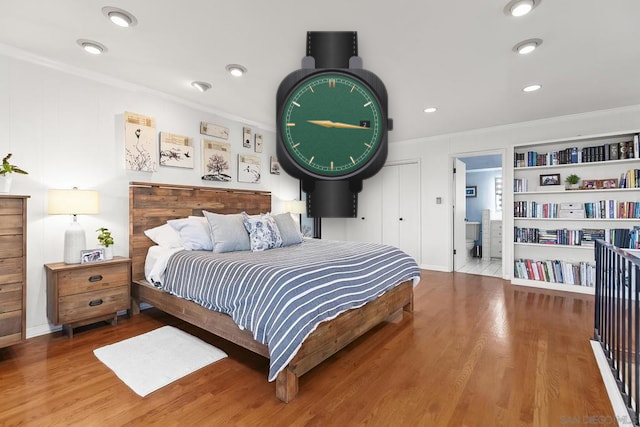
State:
9,16
